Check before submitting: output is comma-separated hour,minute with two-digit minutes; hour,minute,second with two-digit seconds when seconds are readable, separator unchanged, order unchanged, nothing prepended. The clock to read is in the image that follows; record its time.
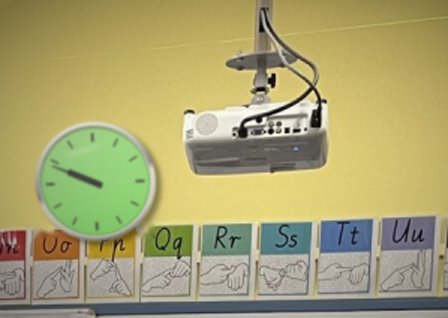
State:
9,49
